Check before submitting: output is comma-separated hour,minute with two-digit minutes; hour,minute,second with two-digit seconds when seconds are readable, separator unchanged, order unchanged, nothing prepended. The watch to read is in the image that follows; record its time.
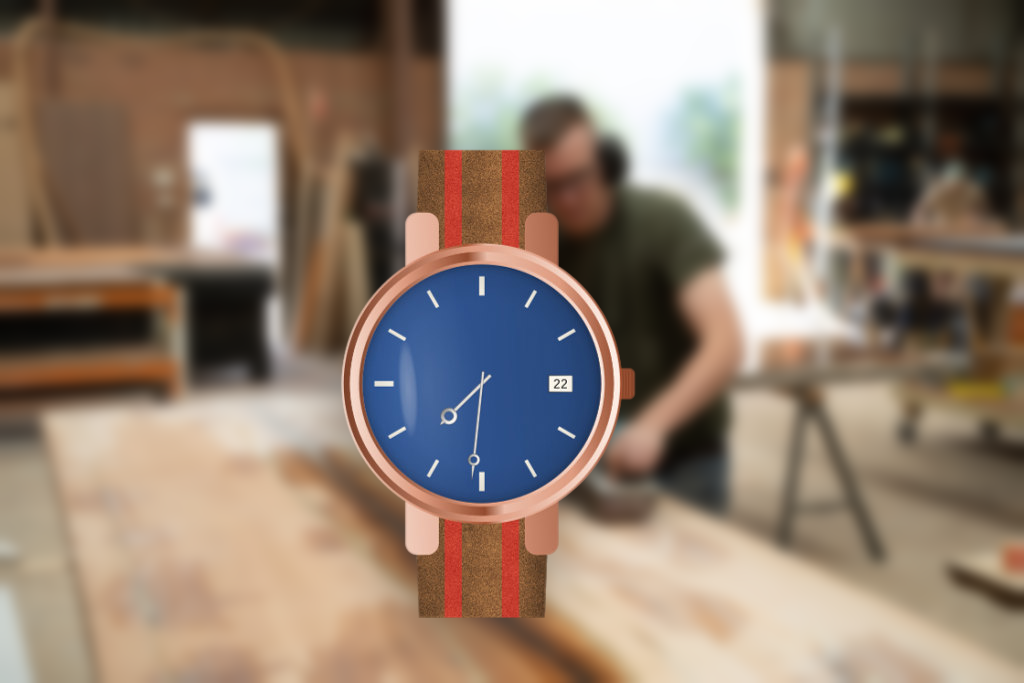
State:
7,31
